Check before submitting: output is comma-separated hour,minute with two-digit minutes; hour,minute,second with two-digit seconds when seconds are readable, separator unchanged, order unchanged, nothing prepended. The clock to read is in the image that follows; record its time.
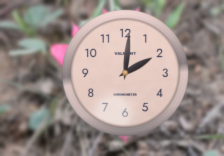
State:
2,01
